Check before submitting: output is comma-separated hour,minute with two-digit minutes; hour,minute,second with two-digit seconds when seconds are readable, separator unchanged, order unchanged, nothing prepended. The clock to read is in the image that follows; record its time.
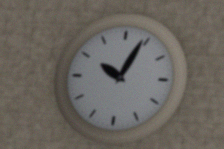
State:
10,04
